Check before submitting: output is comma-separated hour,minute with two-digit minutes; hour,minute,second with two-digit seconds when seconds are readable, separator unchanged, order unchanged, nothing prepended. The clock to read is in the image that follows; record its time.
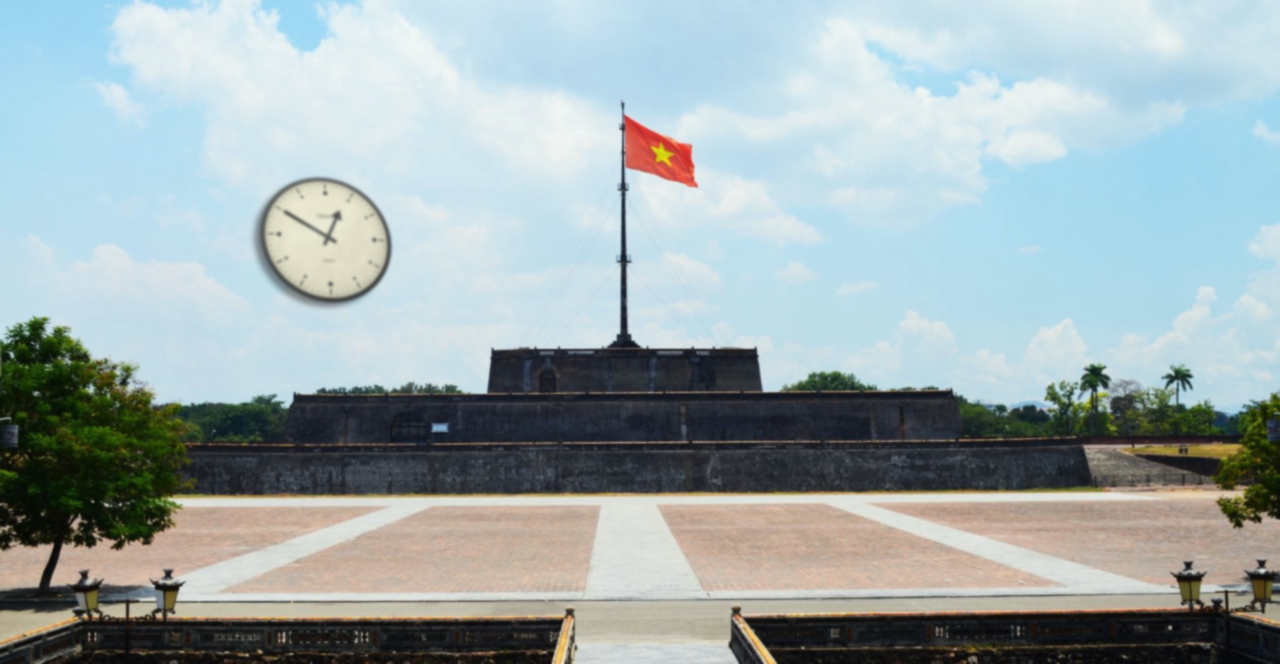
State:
12,50
